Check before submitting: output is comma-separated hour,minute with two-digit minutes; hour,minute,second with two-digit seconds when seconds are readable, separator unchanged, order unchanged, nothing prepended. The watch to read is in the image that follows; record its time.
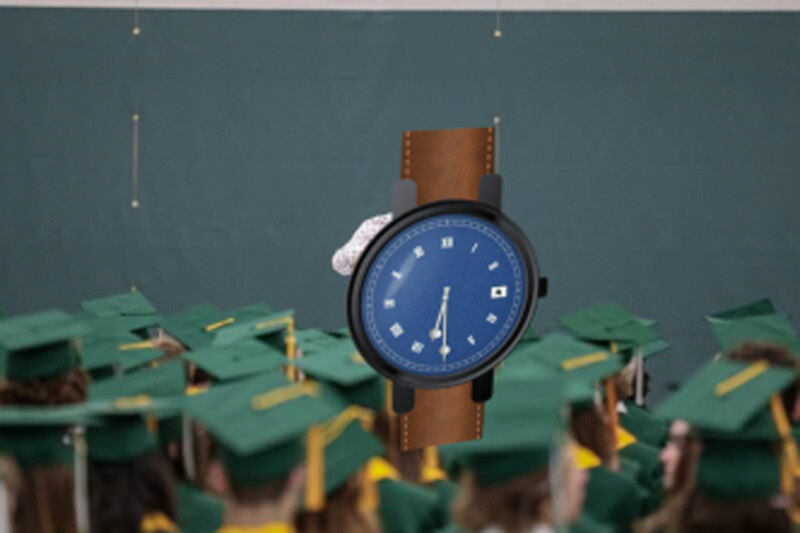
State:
6,30
